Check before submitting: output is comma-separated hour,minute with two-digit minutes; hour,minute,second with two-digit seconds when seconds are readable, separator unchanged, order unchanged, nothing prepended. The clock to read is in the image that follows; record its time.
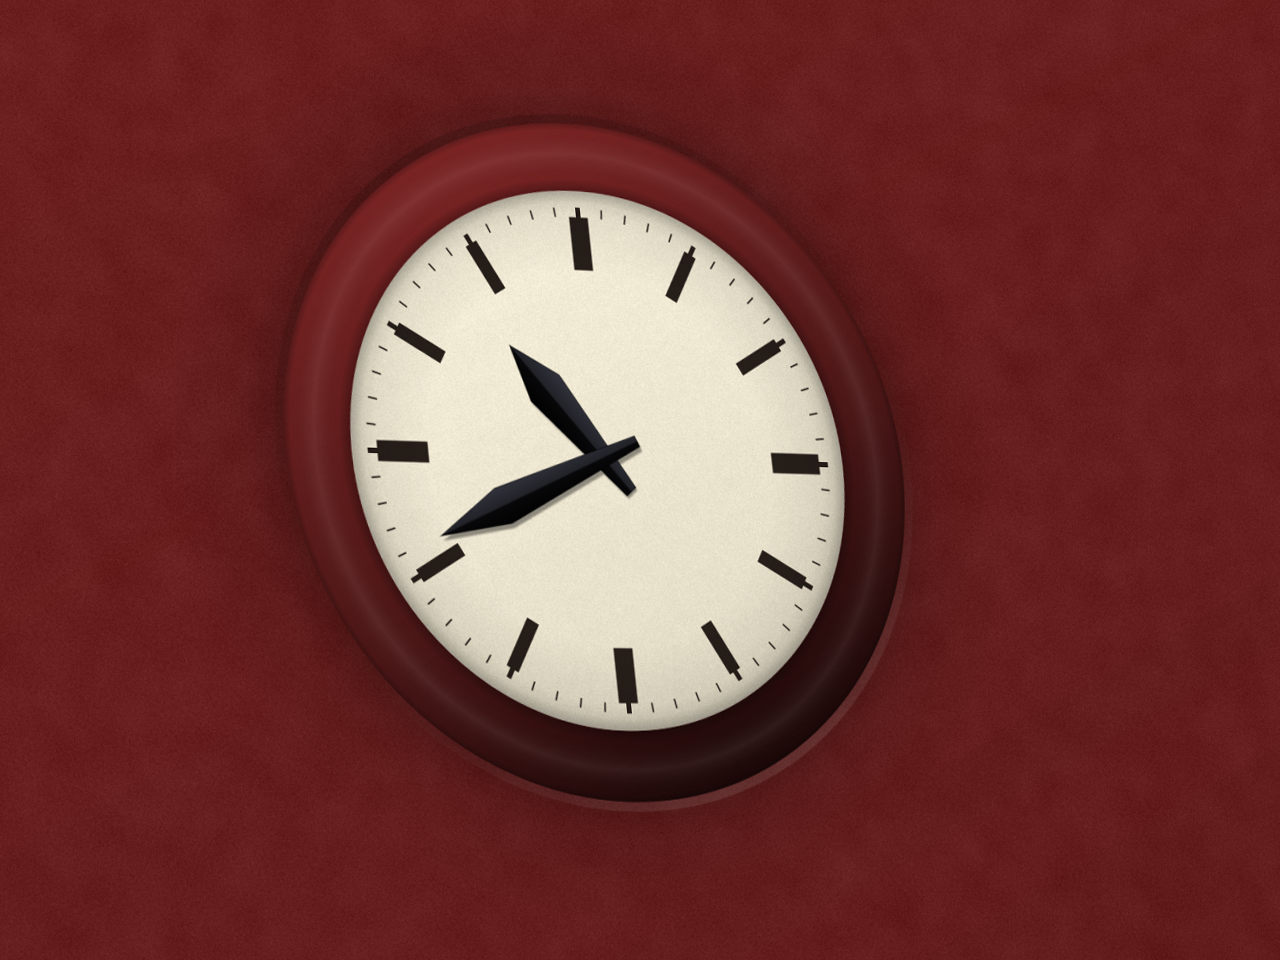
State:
10,41
